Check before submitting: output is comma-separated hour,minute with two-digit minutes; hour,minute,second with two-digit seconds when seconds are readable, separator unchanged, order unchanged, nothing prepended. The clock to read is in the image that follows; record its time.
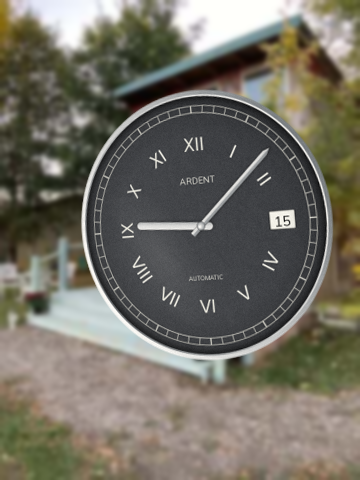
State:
9,08
